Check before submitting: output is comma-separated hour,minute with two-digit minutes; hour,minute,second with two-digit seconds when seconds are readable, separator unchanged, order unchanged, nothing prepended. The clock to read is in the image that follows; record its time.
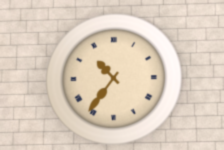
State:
10,36
